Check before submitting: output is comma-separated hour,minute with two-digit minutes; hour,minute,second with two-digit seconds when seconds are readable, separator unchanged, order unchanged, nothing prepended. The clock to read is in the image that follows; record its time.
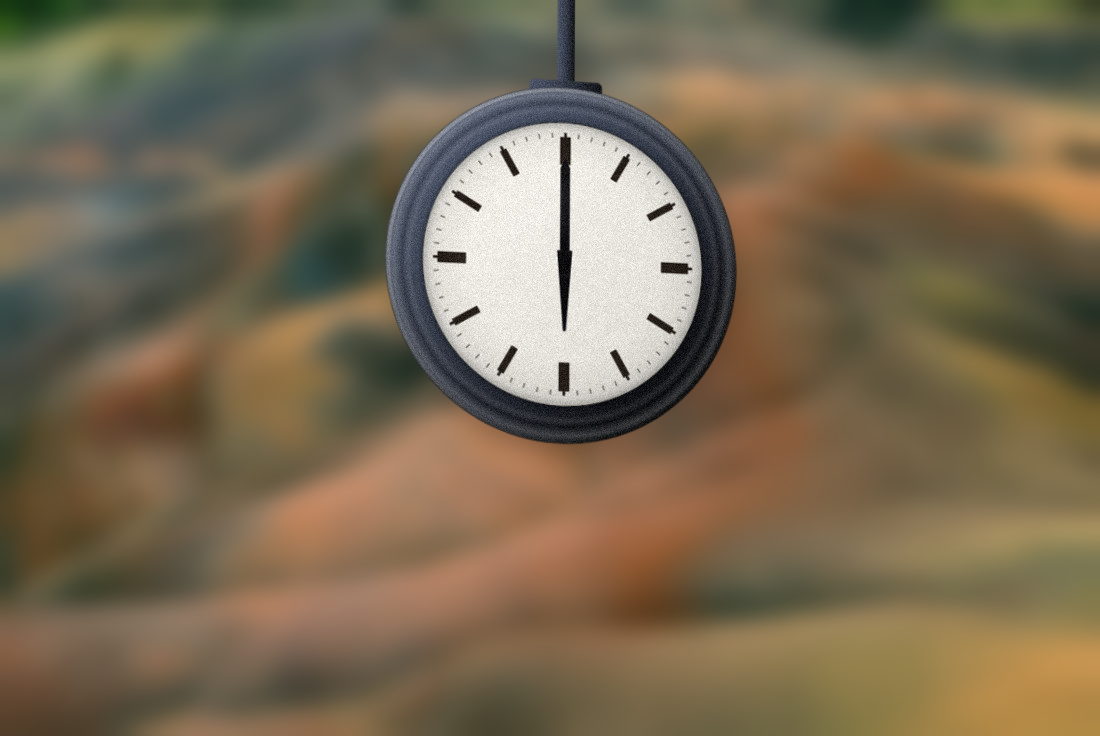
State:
6,00
